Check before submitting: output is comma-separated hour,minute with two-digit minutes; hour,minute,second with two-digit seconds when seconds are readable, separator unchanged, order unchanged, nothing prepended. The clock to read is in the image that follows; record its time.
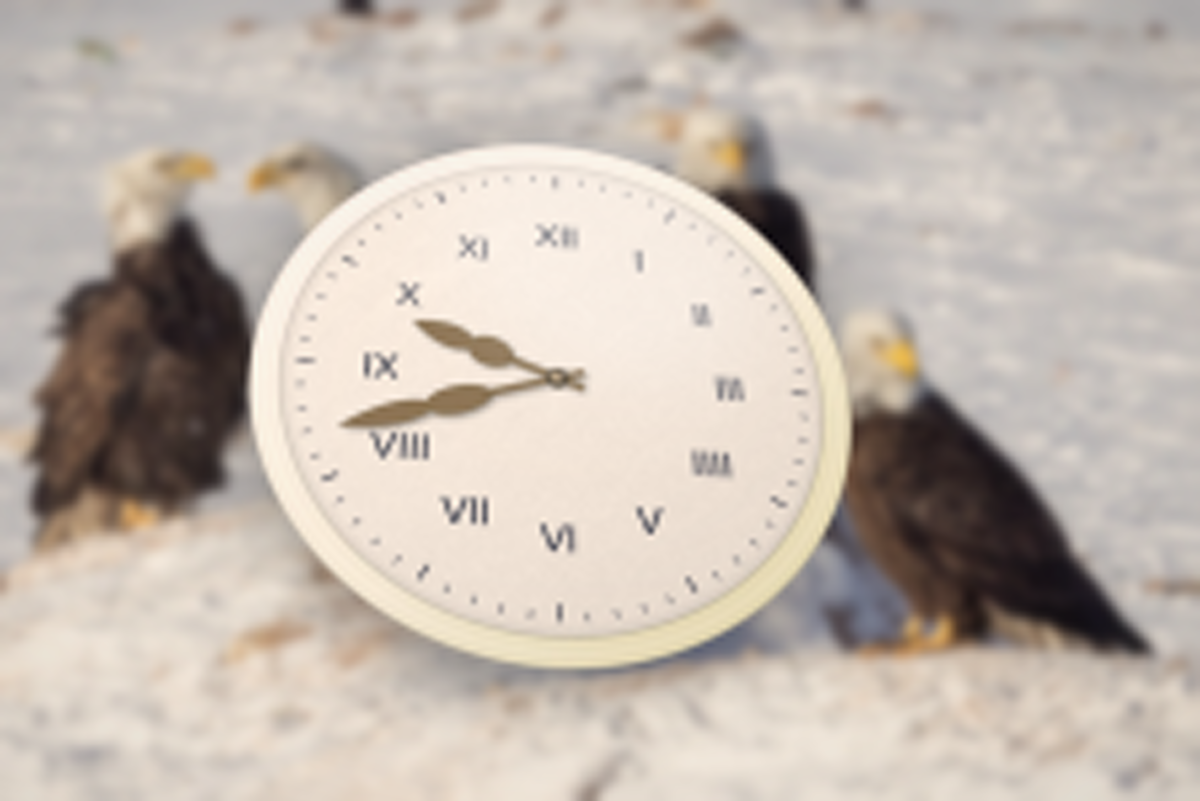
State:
9,42
